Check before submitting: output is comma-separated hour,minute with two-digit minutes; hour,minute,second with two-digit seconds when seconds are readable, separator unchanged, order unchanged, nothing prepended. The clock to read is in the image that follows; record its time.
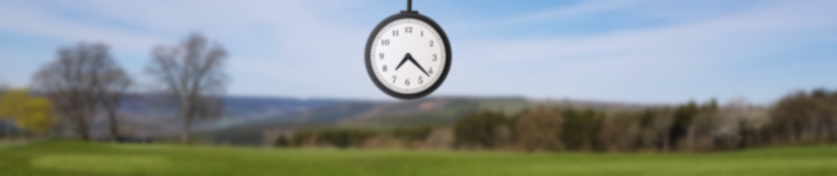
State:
7,22
